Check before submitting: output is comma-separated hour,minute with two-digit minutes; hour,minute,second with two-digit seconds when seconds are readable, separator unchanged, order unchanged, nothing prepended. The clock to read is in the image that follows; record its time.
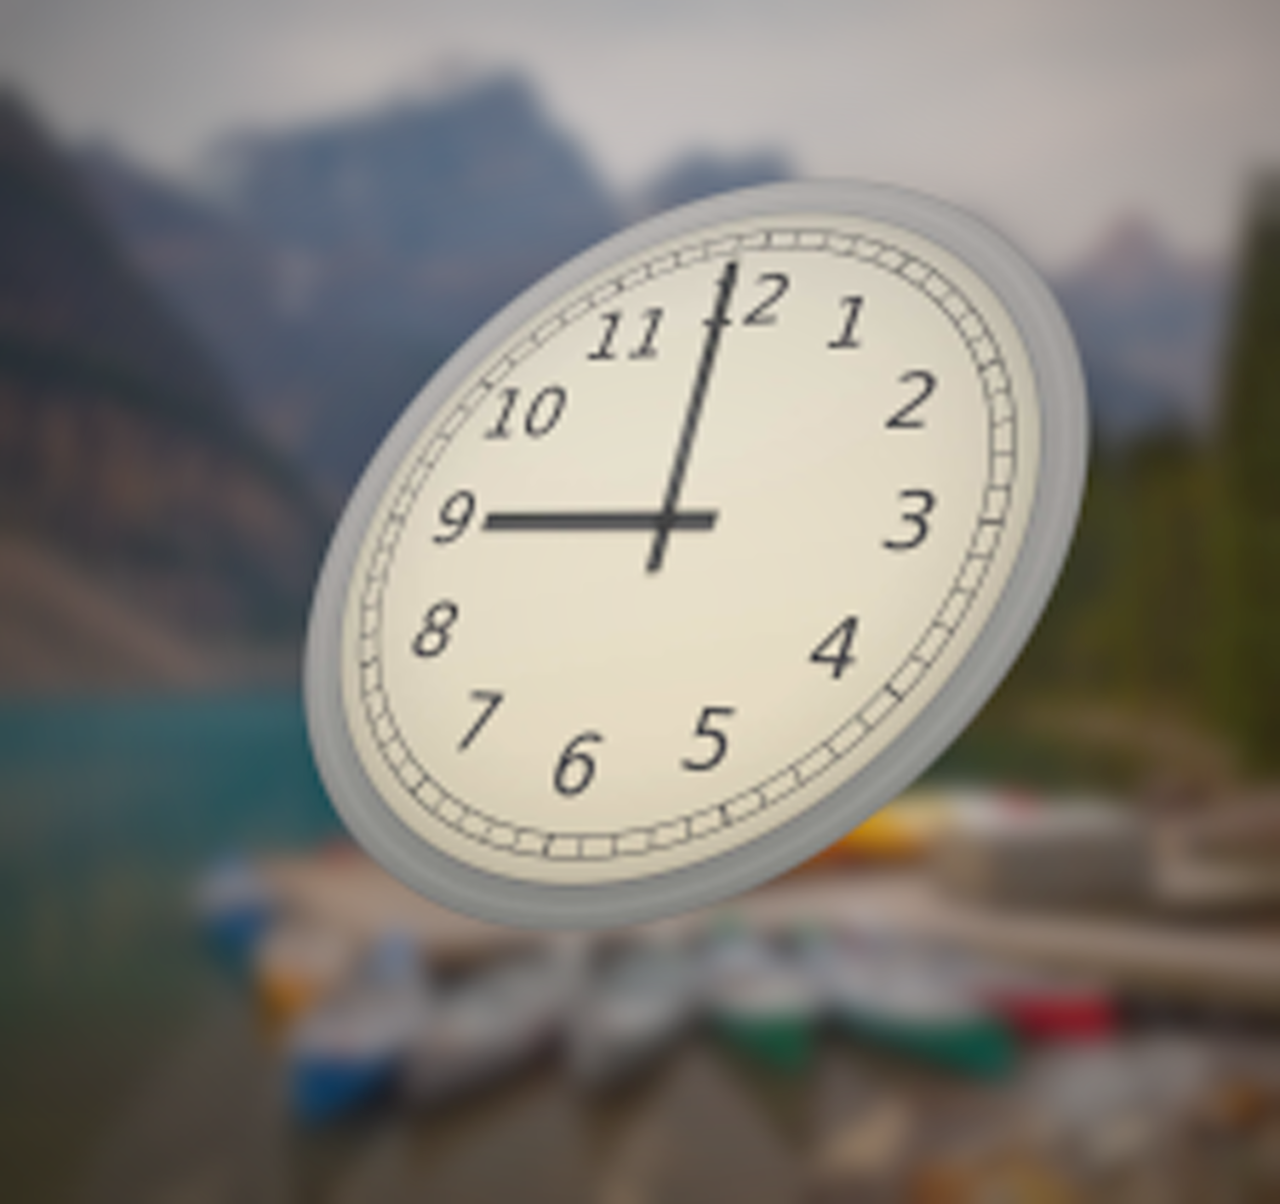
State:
8,59
